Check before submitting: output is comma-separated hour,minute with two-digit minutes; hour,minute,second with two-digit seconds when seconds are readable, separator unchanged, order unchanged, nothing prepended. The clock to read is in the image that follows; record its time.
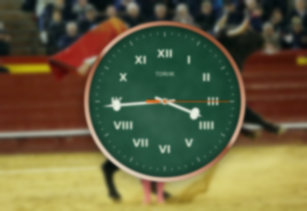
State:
3,44,15
